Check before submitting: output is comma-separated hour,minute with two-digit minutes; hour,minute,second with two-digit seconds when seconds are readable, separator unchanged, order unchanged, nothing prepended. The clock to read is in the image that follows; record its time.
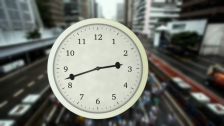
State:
2,42
